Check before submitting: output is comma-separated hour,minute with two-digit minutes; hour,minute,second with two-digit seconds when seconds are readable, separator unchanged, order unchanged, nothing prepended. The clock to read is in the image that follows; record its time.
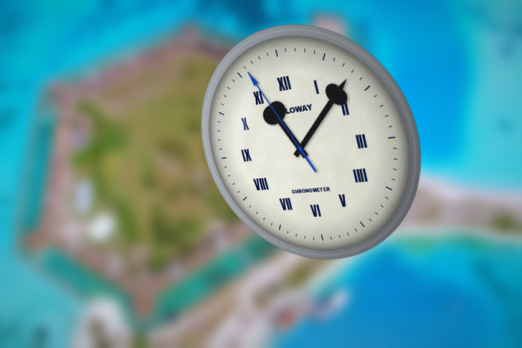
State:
11,07,56
